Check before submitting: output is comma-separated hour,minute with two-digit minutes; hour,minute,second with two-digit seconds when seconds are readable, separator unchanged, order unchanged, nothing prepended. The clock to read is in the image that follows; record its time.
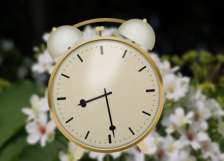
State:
8,29
